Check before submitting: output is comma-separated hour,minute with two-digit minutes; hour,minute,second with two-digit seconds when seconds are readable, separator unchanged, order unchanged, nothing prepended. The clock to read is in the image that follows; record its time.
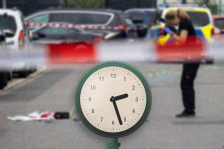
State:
2,27
